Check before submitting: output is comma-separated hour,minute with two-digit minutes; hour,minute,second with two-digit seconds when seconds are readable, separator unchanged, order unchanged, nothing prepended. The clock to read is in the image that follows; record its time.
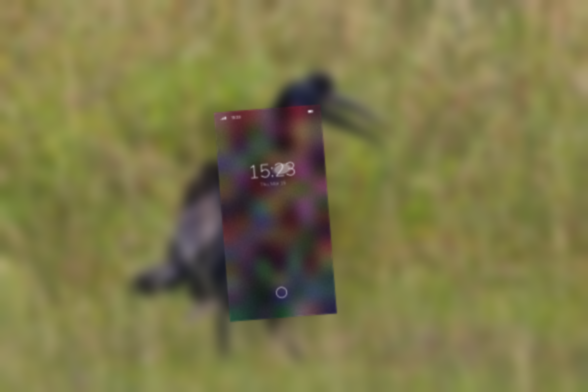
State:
15,23
